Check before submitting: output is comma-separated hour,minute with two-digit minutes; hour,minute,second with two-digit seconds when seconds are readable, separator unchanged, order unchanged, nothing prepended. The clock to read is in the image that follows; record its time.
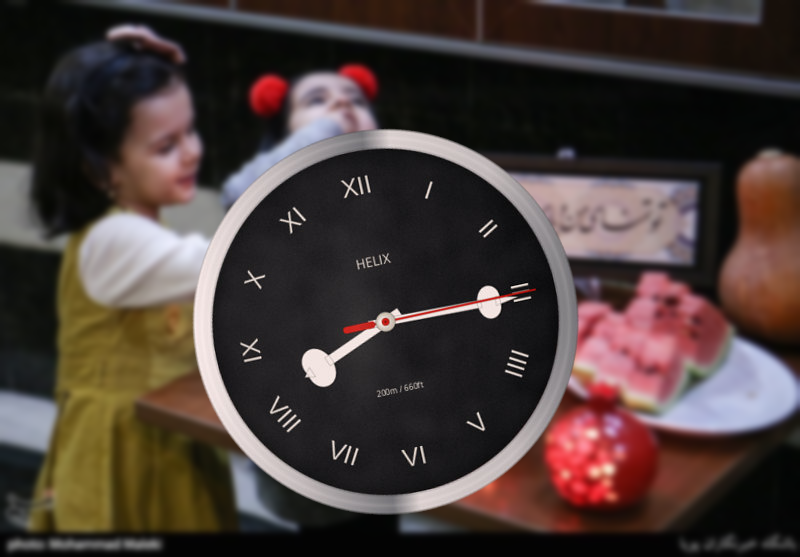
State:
8,15,15
